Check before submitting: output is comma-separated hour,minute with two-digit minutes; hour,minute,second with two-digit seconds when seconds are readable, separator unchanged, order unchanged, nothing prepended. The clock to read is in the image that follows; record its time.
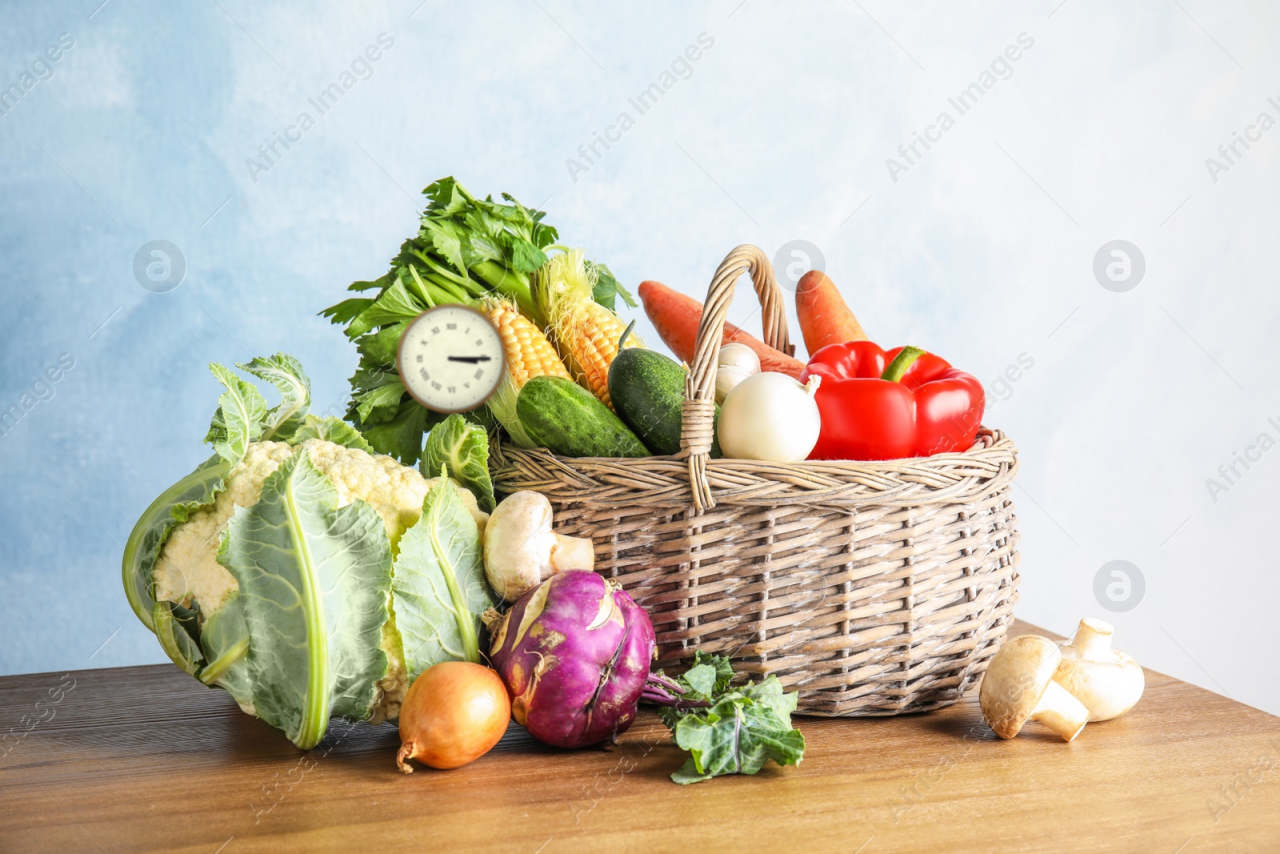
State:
3,15
